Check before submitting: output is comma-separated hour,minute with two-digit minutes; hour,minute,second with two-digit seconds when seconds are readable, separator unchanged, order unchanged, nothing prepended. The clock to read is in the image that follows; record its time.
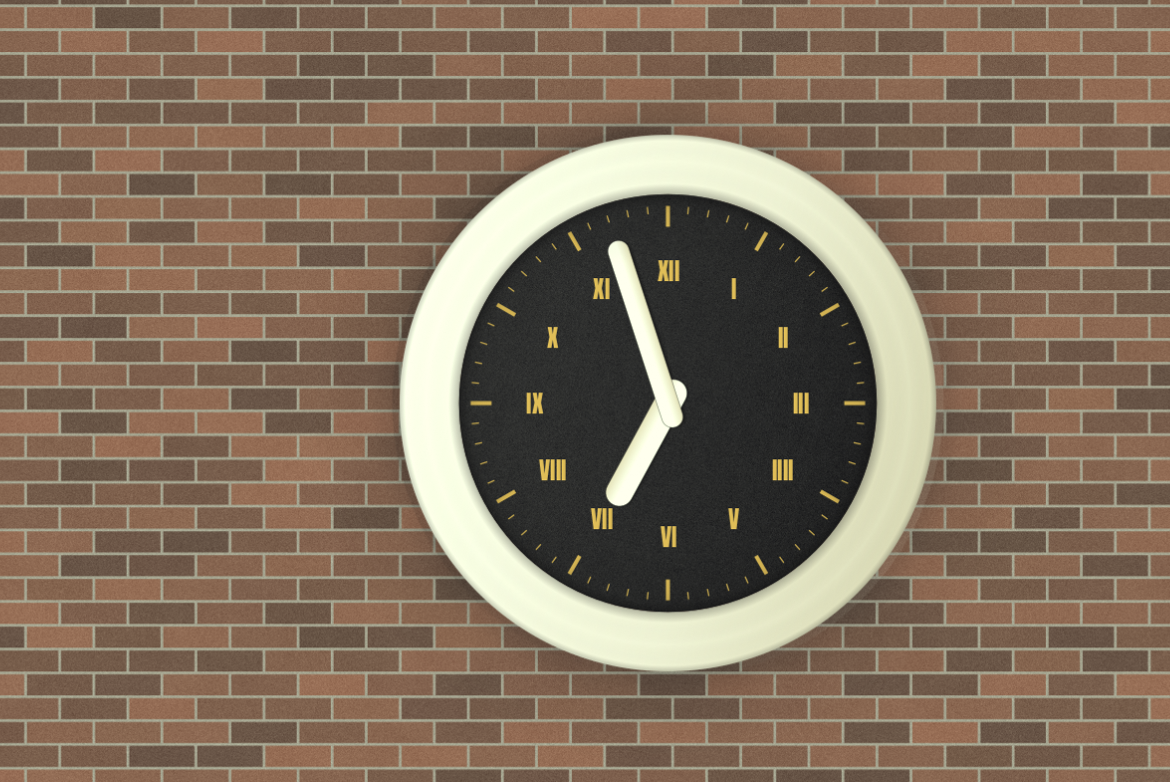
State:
6,57
